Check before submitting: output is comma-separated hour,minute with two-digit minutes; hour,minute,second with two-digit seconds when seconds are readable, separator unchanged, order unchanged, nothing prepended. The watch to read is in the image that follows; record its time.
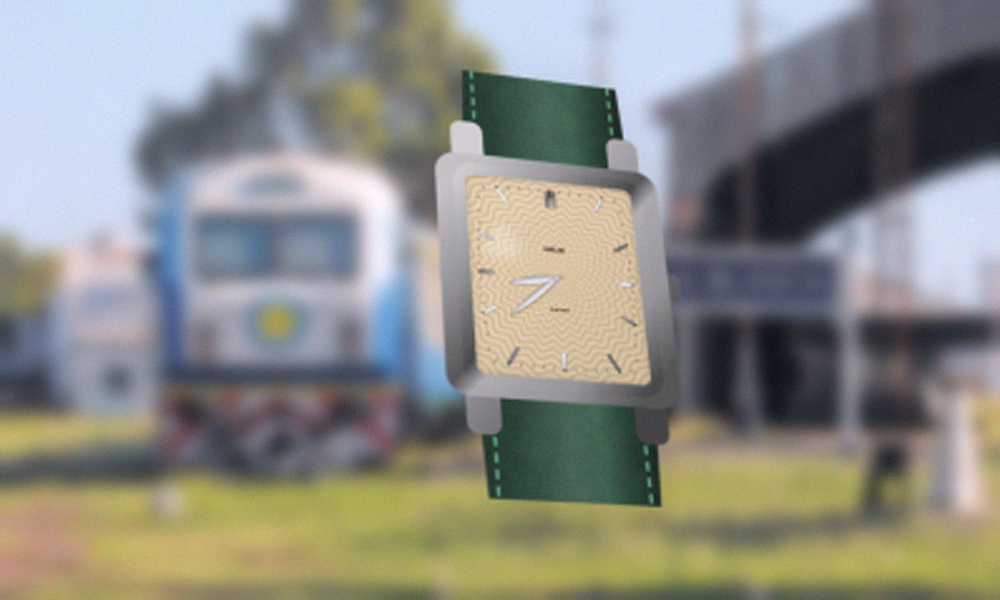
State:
8,38
